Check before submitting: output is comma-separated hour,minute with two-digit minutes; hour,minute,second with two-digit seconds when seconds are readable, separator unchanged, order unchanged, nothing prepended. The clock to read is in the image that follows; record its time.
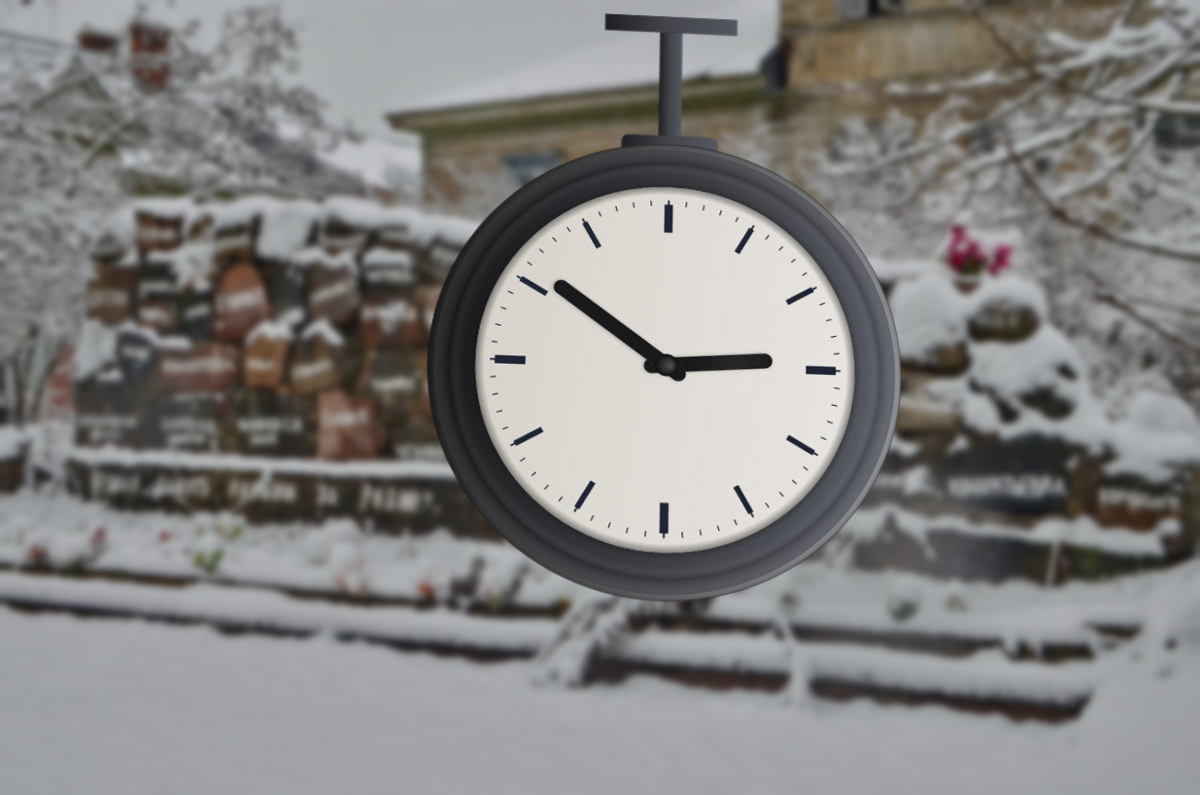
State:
2,51
